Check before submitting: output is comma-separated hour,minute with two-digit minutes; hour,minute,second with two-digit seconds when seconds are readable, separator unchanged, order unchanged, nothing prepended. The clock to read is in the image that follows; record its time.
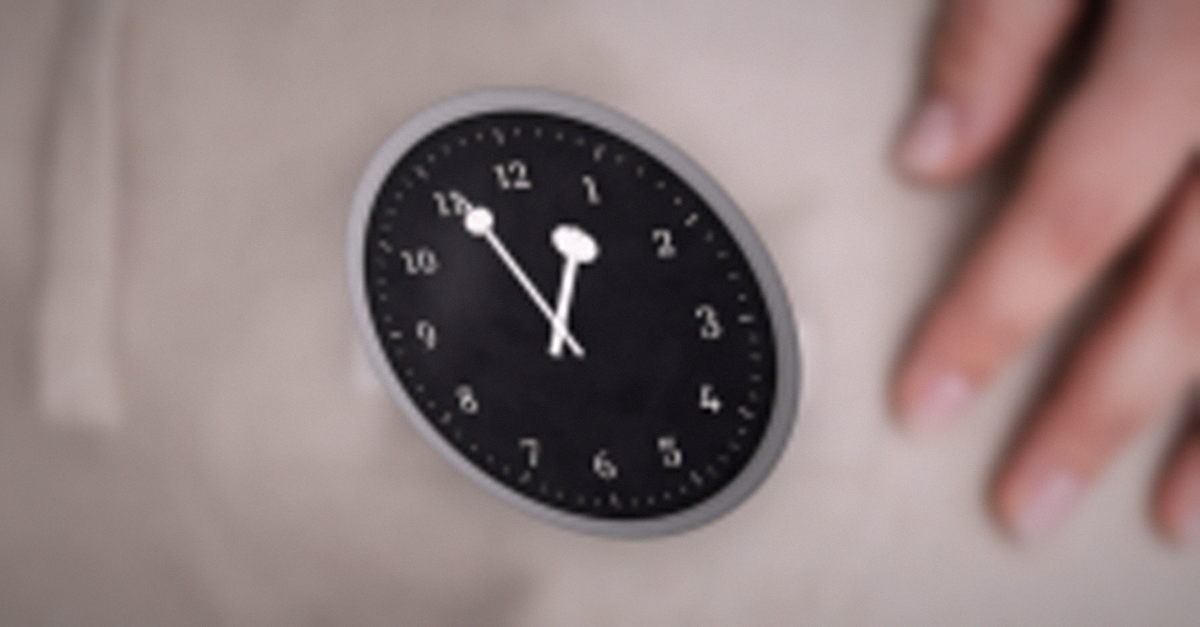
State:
12,56
